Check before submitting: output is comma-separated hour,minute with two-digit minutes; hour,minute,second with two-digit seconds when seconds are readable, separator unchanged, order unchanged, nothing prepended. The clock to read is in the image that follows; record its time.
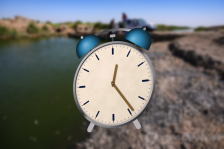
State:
12,24
